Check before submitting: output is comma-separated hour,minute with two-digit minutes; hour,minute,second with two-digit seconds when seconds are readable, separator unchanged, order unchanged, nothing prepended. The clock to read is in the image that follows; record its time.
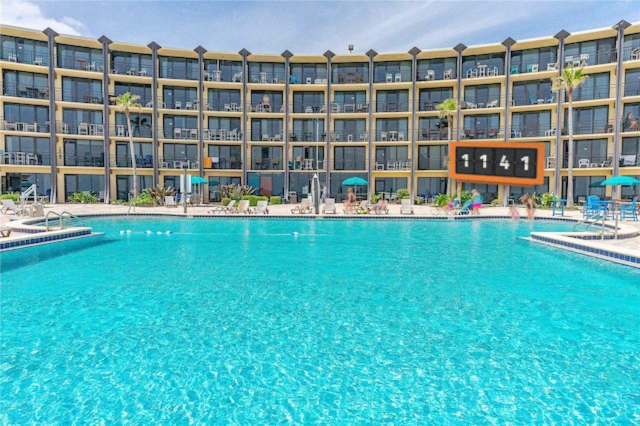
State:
11,41
